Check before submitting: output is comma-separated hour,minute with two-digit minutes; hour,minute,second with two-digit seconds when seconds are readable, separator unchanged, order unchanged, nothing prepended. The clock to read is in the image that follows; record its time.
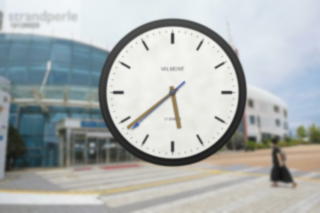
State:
5,38,38
